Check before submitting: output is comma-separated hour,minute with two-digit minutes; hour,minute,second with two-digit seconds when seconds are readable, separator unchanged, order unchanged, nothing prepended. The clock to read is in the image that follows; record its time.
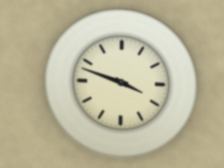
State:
3,48
